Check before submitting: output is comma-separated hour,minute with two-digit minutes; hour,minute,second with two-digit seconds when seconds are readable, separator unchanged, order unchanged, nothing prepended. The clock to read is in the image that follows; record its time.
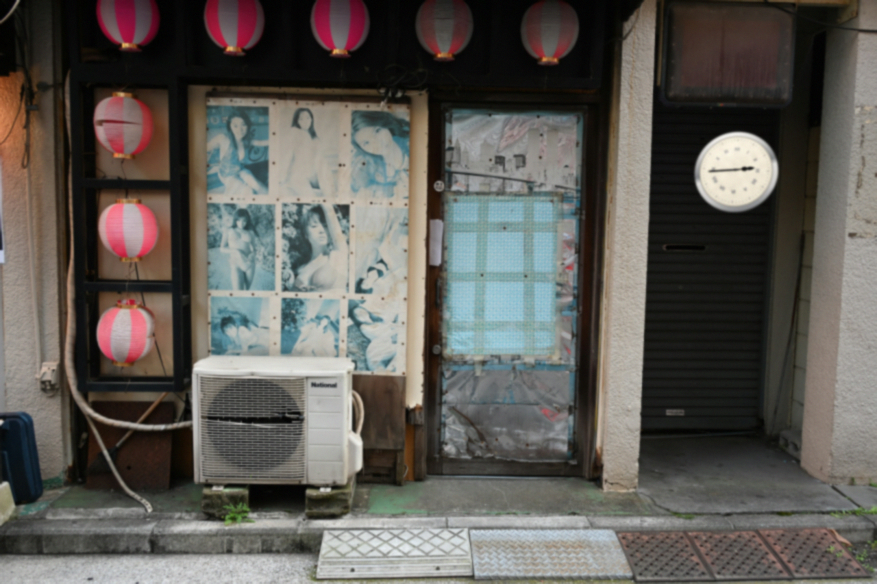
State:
2,44
